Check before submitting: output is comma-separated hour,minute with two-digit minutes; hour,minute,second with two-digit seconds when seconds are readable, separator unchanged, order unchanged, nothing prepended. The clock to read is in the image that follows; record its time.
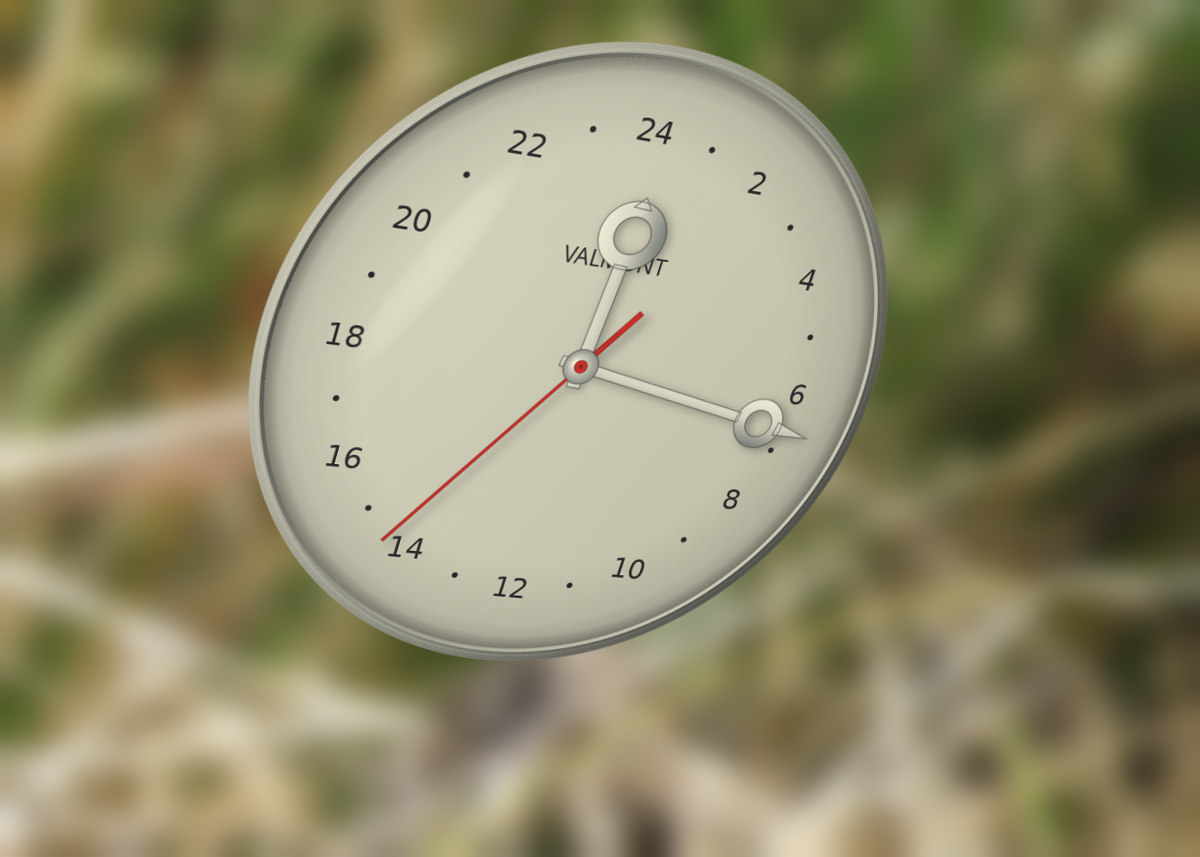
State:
0,16,36
